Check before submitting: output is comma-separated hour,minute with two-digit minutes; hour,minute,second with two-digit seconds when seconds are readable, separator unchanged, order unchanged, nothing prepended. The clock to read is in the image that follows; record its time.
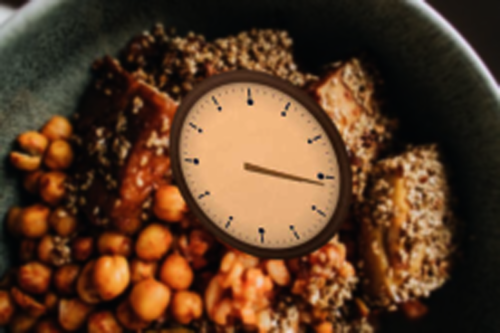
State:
3,16
